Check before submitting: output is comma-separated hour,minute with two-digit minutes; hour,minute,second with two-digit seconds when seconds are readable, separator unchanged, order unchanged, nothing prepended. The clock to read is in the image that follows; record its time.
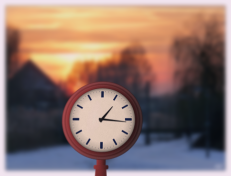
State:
1,16
